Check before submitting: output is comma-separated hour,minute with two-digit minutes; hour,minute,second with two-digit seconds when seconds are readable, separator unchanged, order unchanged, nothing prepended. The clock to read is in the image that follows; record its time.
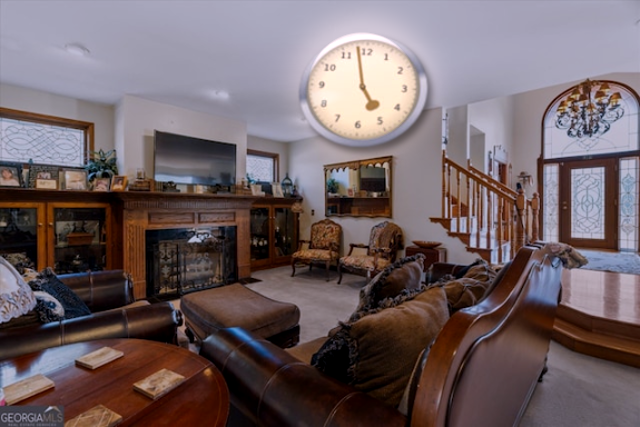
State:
4,58
